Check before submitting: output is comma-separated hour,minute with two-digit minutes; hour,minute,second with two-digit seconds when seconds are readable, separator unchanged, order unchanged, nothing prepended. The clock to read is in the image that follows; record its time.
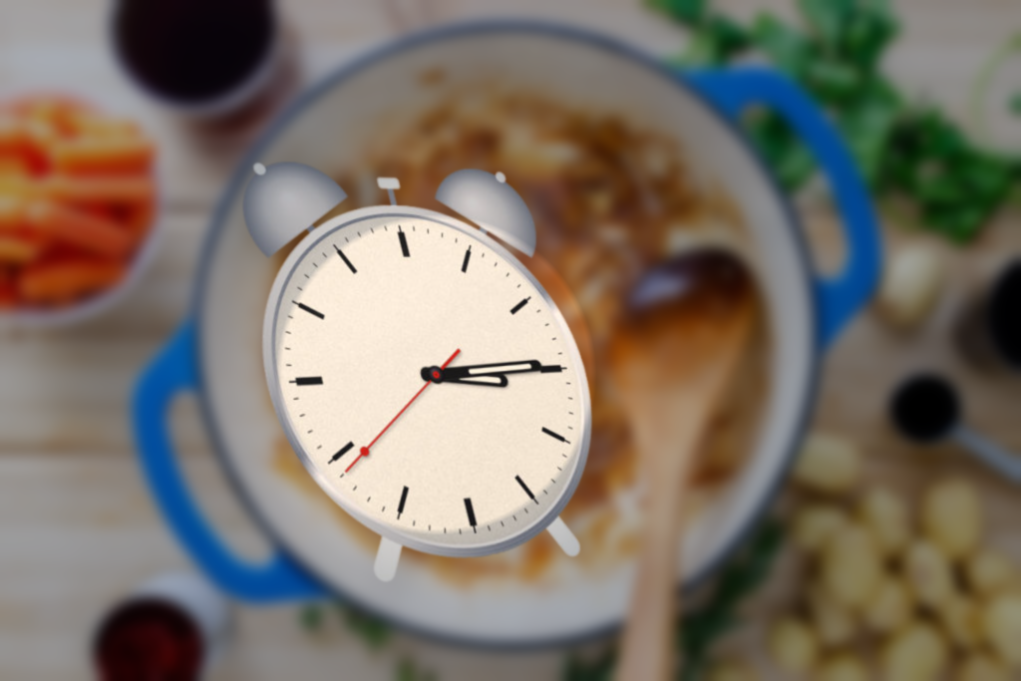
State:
3,14,39
